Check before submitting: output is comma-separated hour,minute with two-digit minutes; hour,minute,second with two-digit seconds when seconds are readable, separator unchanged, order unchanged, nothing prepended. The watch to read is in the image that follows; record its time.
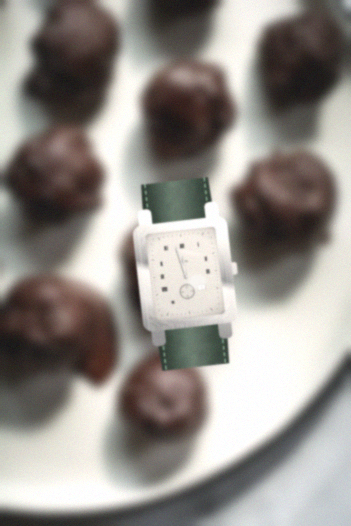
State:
11,58
